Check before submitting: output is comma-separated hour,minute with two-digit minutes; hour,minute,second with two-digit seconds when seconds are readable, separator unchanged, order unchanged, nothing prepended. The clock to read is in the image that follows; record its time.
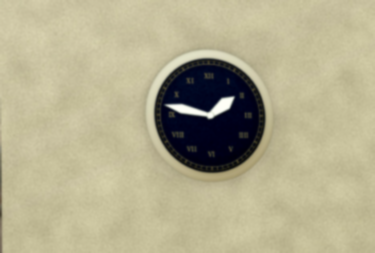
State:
1,47
